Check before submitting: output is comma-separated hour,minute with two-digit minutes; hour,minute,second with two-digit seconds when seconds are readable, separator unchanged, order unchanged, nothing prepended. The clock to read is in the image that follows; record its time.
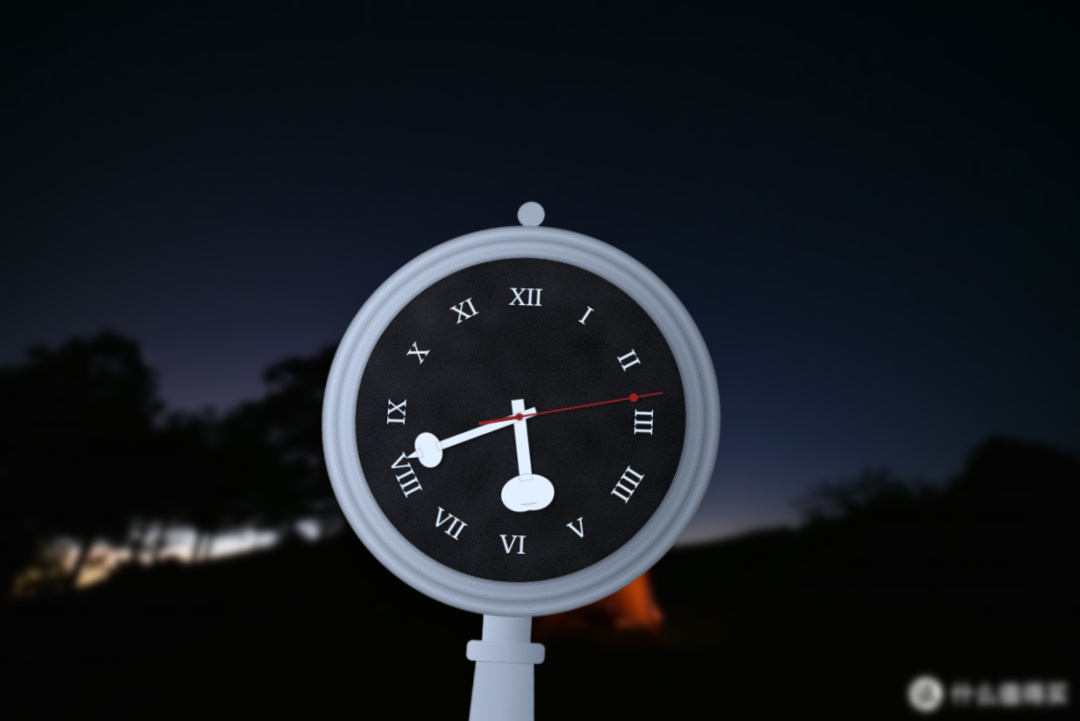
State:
5,41,13
